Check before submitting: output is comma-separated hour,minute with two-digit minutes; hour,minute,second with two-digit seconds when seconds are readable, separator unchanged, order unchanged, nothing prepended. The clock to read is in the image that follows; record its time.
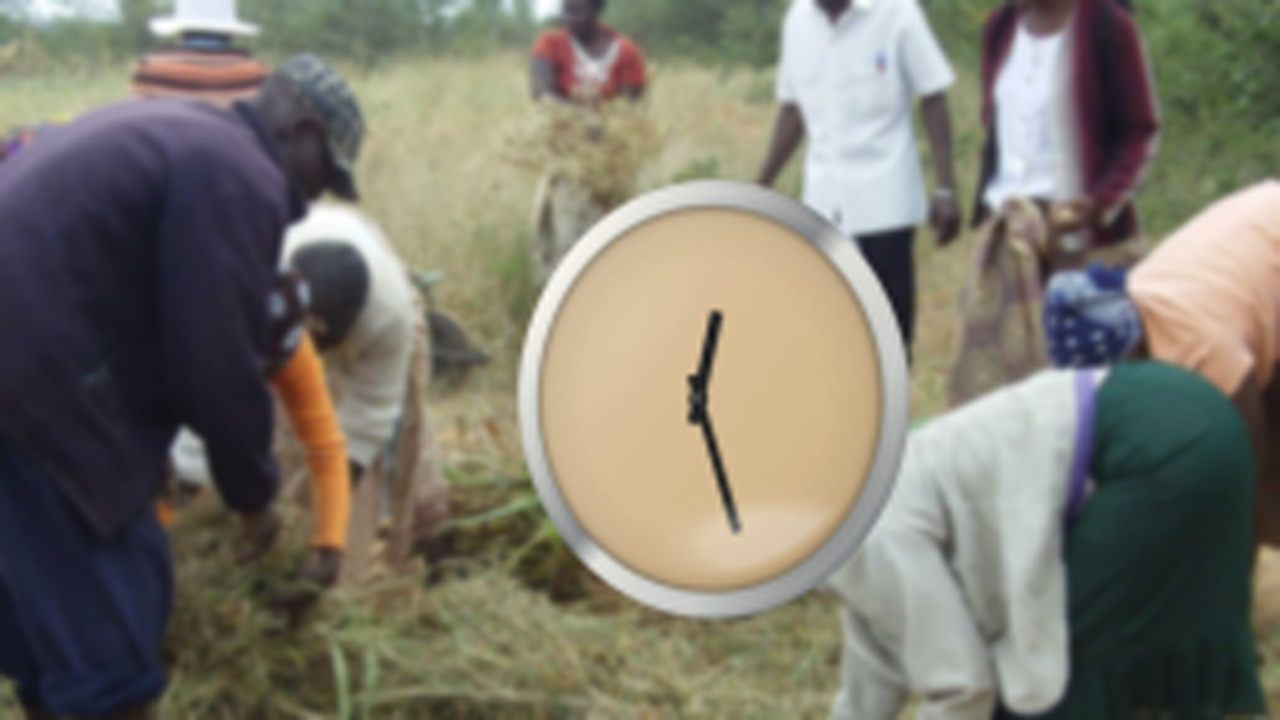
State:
12,27
